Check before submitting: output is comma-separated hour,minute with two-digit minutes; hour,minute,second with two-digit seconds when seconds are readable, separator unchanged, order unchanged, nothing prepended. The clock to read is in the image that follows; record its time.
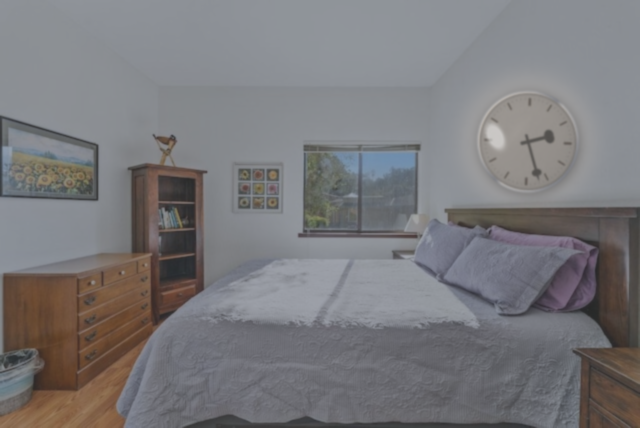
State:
2,27
